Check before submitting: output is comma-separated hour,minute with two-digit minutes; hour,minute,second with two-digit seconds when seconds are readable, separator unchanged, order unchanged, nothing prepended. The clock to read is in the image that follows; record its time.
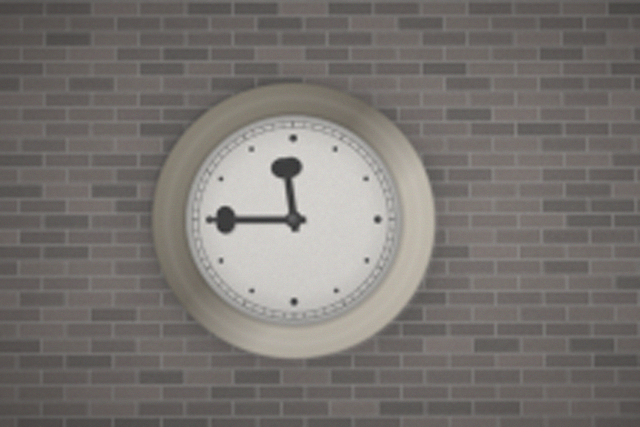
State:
11,45
